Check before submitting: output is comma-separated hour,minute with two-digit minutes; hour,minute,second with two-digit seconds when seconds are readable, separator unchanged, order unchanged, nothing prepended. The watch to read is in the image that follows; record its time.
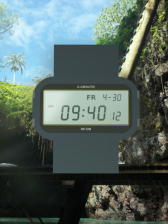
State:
9,40,12
